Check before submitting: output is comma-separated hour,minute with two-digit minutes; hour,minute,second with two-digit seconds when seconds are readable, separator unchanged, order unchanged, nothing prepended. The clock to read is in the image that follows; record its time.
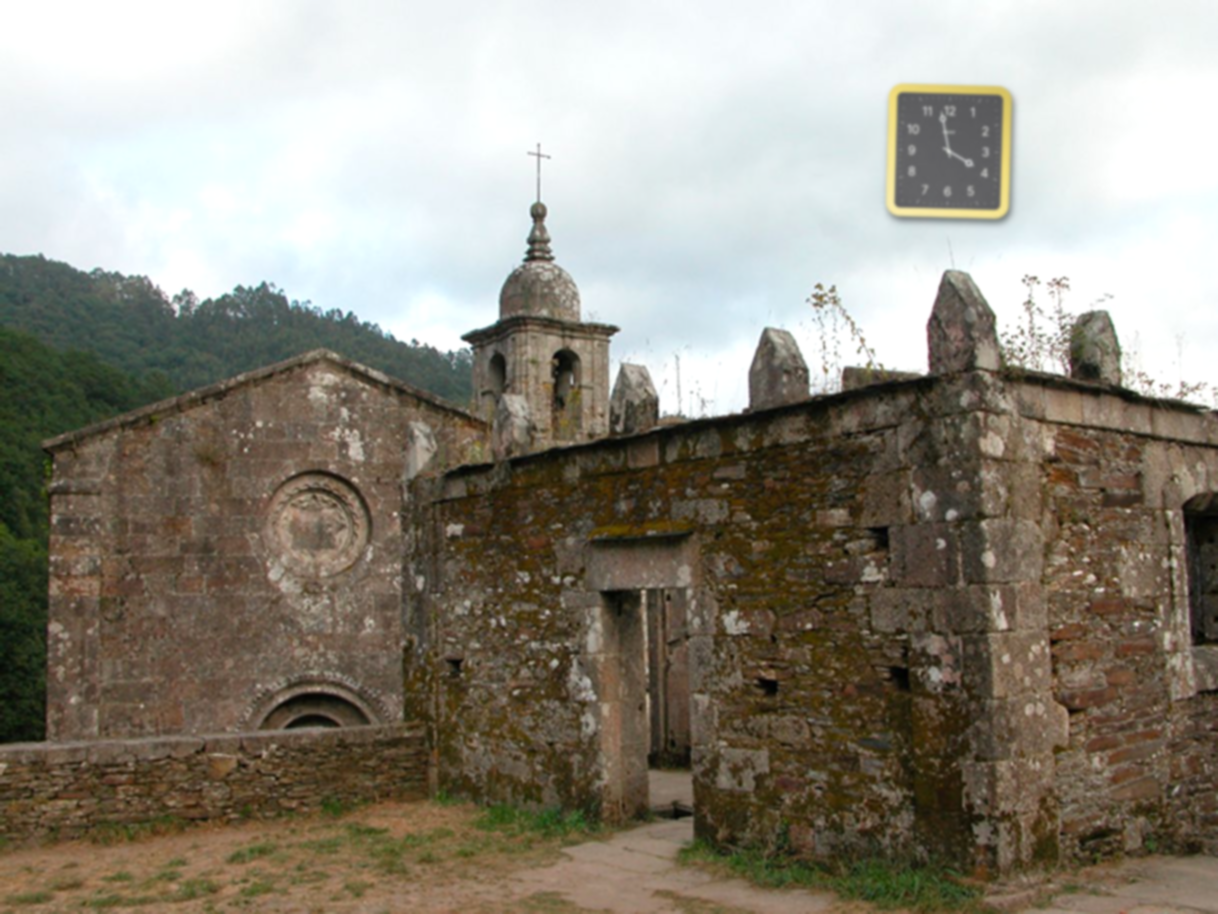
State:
3,58
